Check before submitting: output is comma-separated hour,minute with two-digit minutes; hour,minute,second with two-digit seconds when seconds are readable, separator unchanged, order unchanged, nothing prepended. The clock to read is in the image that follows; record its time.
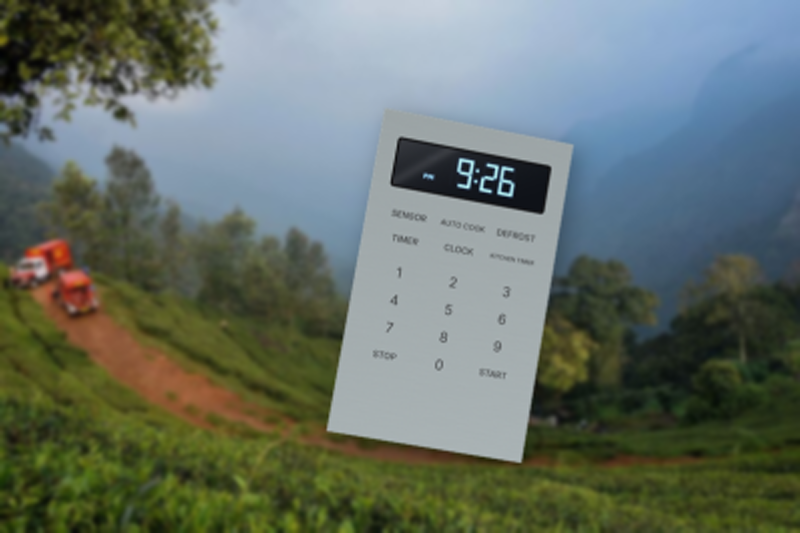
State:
9,26
